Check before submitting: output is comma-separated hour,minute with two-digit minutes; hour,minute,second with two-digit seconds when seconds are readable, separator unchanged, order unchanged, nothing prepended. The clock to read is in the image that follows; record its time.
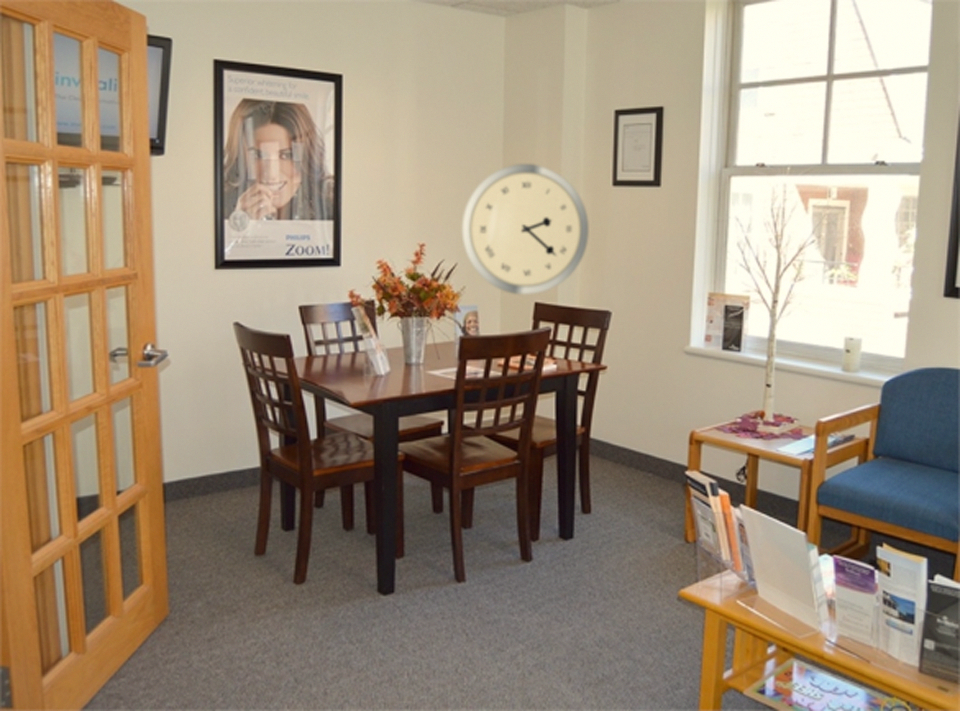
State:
2,22
